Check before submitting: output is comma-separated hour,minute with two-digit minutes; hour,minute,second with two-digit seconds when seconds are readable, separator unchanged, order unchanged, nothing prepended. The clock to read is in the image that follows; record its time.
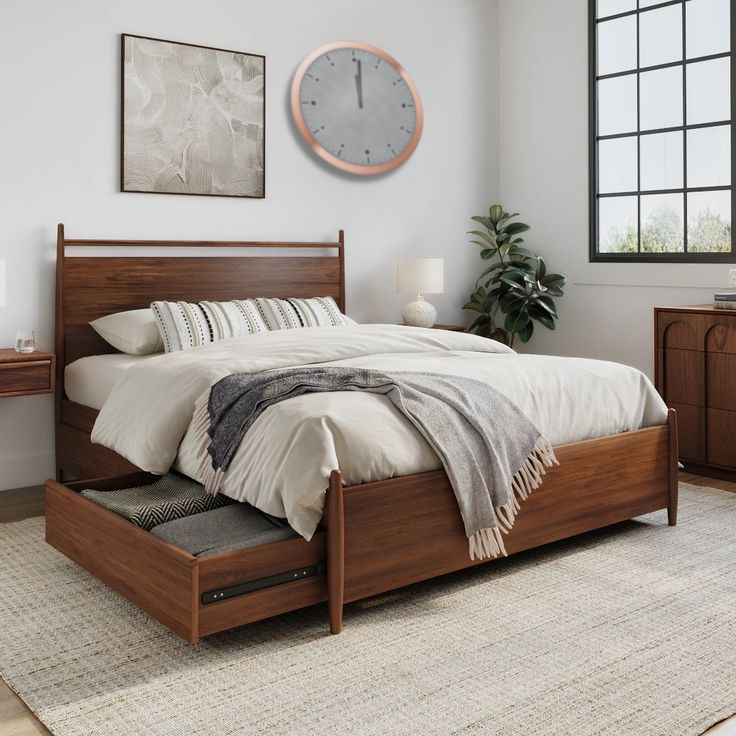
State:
12,01
